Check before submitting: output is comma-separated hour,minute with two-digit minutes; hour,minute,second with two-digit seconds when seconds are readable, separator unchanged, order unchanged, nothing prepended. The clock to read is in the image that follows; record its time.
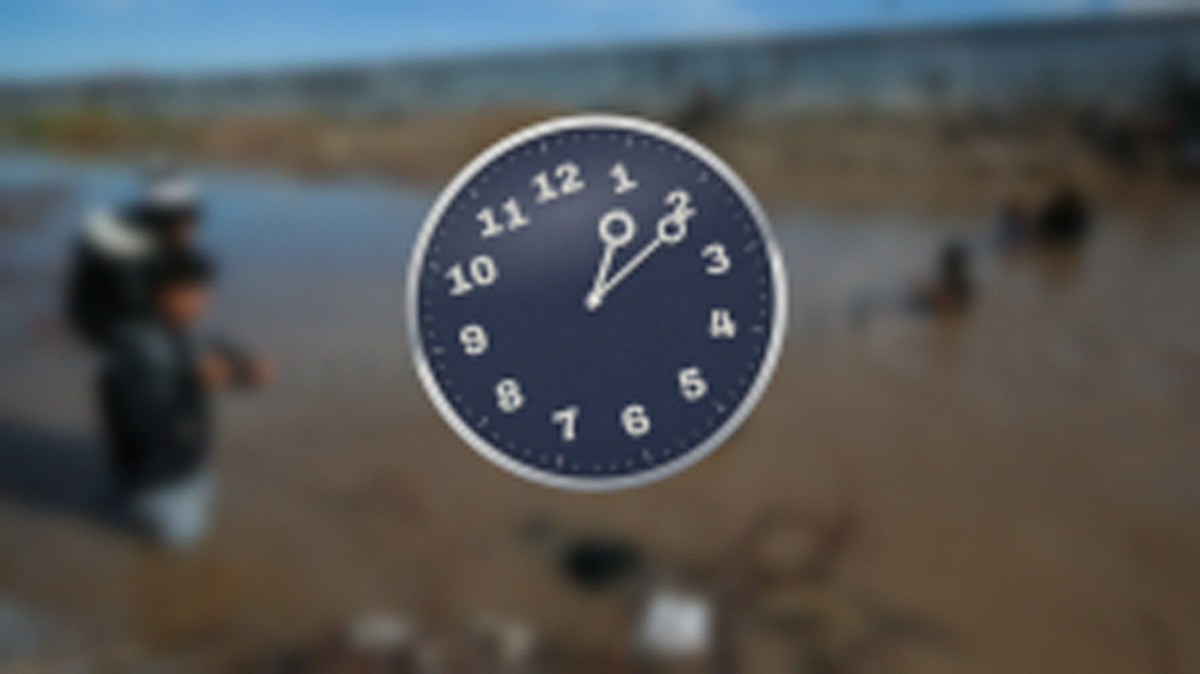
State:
1,11
